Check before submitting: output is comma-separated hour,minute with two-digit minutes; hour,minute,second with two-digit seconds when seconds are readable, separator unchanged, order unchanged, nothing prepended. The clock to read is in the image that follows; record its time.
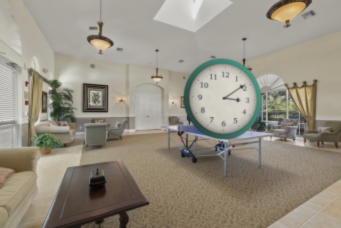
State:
3,09
